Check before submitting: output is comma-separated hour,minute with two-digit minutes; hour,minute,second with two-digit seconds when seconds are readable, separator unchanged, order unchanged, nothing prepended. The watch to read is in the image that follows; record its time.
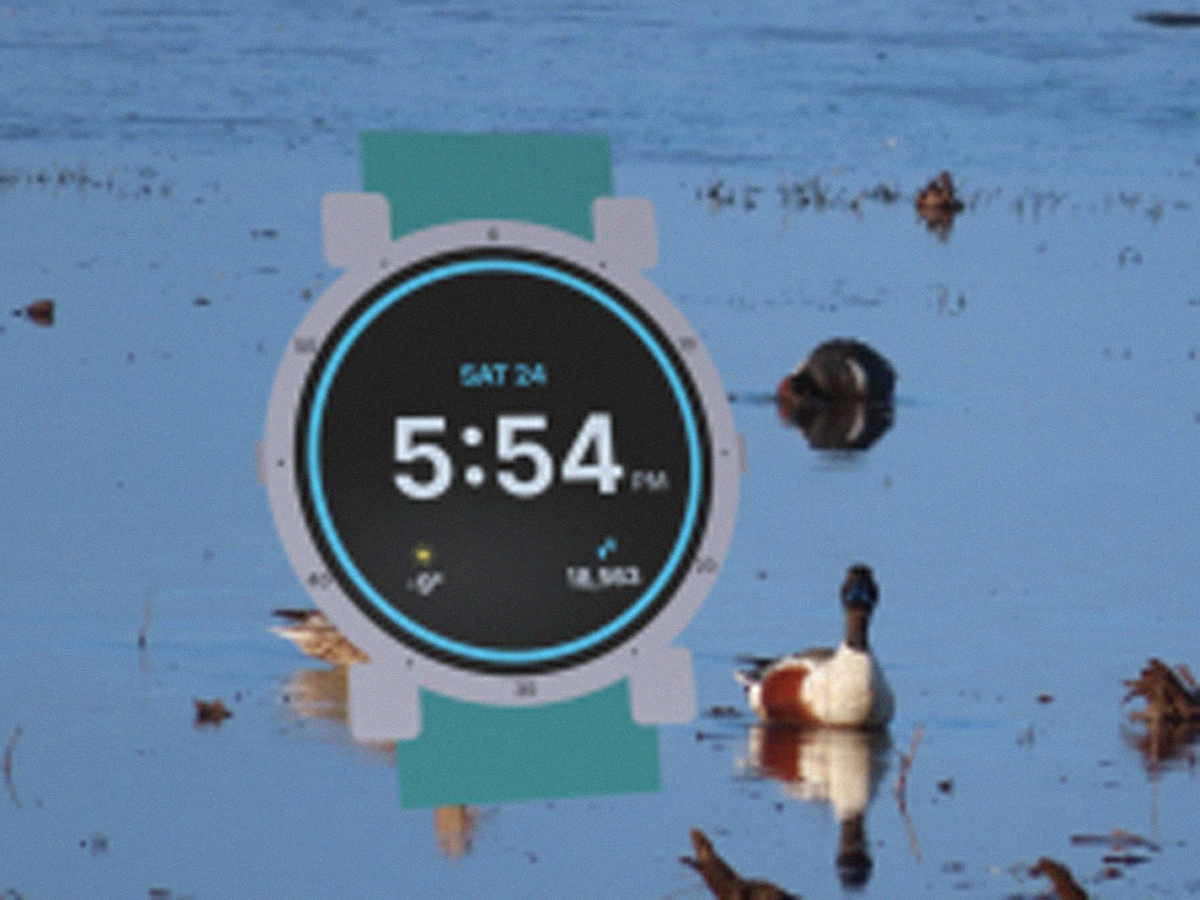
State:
5,54
